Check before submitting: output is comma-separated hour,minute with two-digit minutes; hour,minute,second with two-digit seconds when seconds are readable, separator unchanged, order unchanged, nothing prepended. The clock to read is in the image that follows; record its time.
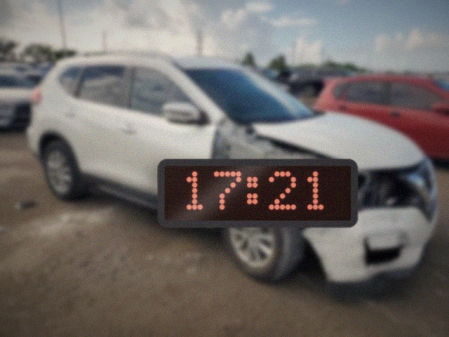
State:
17,21
